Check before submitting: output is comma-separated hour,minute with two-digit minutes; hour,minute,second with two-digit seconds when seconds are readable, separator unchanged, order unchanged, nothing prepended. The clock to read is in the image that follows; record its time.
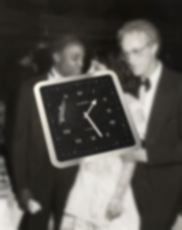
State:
1,27
